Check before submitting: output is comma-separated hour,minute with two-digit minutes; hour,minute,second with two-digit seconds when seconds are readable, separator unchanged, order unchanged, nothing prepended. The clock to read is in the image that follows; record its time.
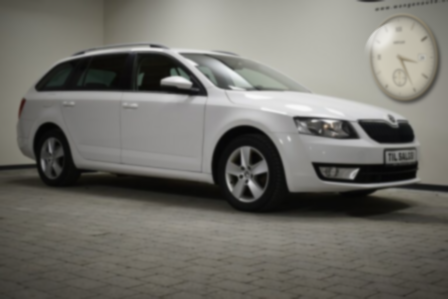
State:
3,25
